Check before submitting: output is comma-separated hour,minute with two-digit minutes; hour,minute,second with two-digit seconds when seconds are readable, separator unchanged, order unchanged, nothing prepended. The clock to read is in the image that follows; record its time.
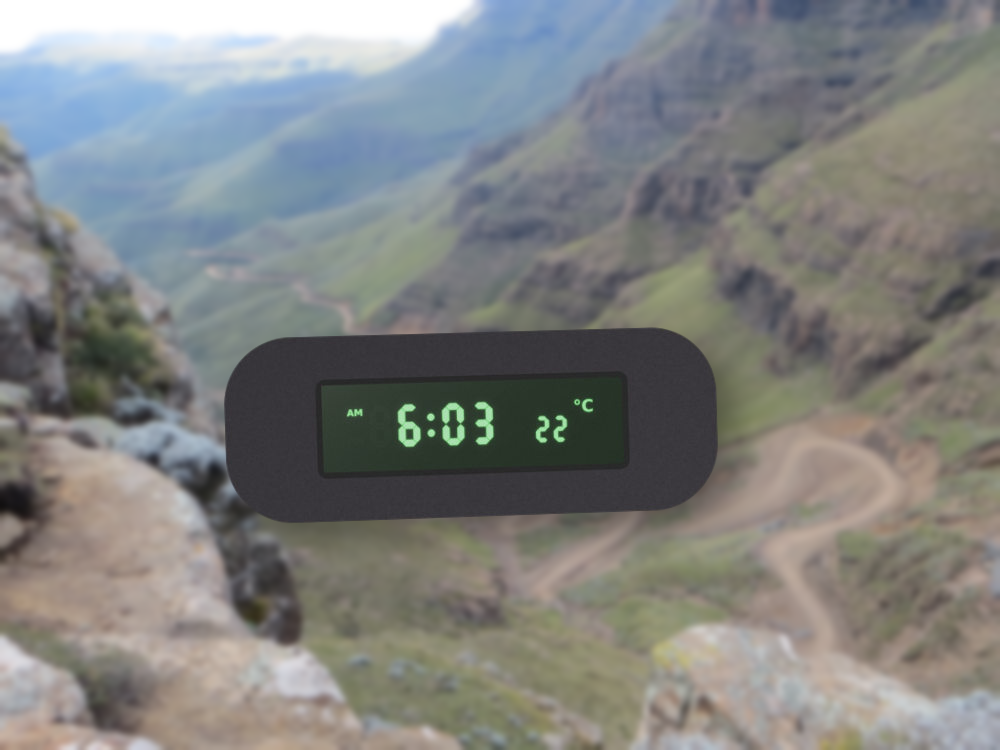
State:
6,03
